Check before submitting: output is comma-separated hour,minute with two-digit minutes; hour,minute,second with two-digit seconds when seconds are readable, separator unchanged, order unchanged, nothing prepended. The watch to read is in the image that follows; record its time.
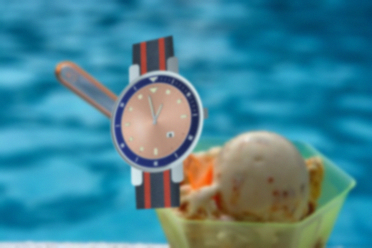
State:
12,58
